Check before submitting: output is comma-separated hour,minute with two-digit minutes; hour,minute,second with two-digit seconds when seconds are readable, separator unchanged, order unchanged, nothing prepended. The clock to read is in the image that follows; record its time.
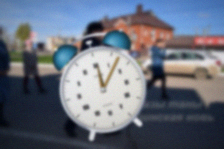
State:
12,07
